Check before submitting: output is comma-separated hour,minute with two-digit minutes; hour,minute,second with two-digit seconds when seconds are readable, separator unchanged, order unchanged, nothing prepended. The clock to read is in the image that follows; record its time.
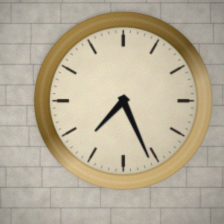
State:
7,26
